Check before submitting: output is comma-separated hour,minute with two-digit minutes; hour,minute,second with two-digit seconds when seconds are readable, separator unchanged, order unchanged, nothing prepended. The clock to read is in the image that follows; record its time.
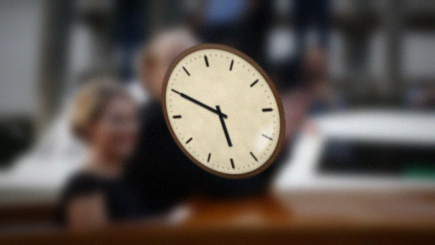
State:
5,50
